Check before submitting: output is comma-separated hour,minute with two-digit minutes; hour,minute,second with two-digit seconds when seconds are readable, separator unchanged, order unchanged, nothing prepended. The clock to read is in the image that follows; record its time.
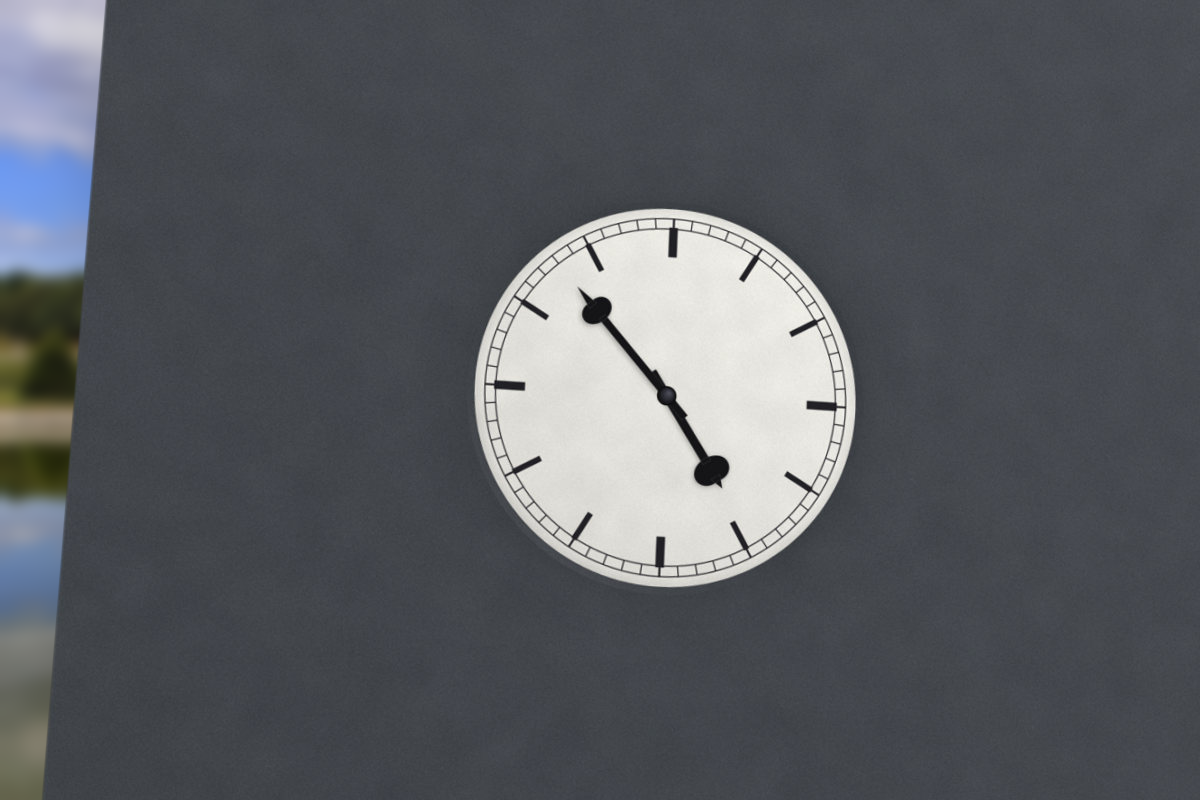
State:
4,53
